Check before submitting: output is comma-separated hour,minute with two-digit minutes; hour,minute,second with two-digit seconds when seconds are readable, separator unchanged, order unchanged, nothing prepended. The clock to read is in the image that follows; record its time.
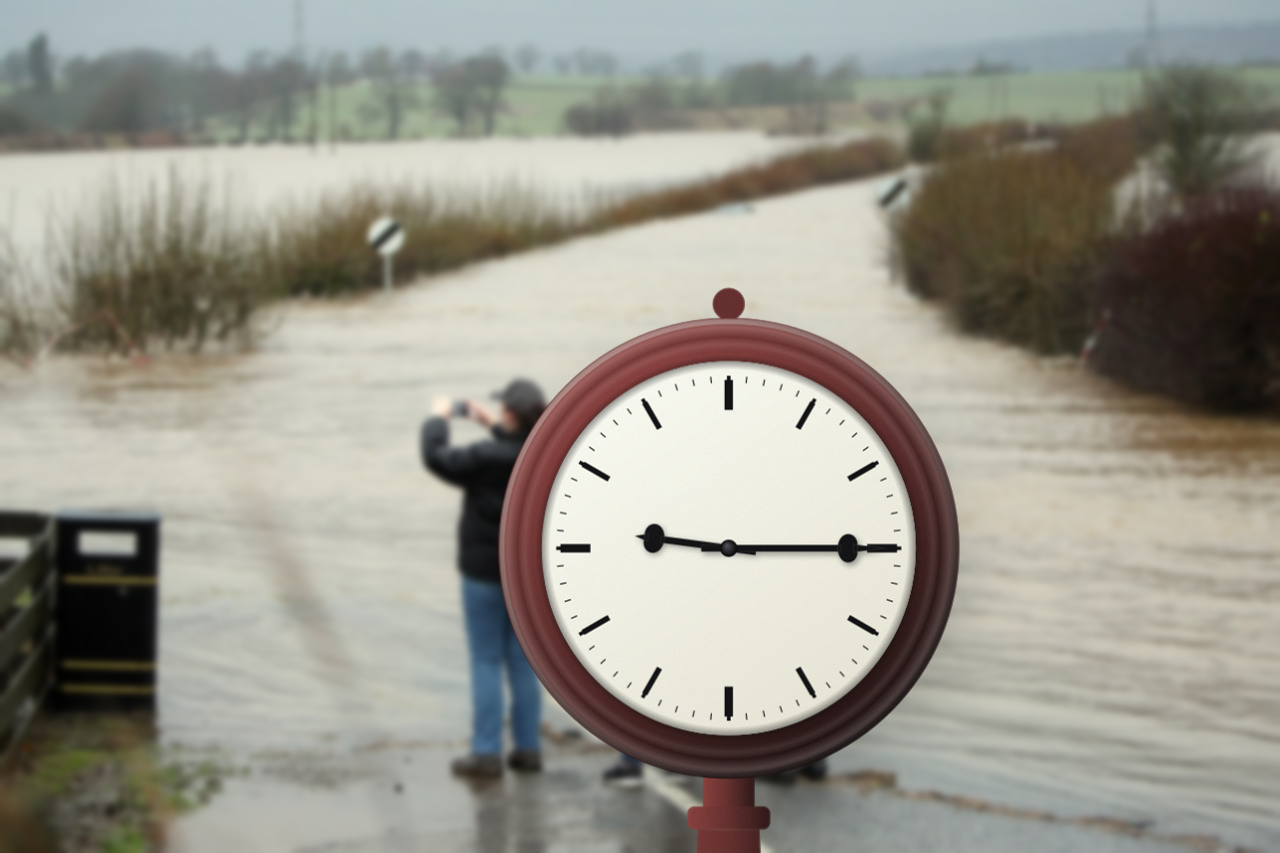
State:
9,15
